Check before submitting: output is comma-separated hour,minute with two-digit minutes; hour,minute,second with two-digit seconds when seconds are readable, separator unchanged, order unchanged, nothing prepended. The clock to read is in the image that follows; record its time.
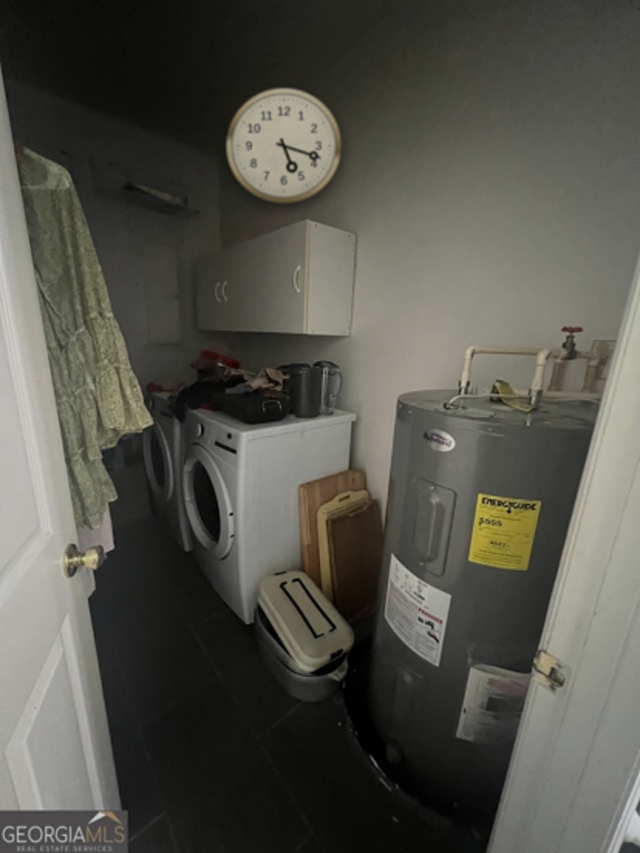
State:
5,18
